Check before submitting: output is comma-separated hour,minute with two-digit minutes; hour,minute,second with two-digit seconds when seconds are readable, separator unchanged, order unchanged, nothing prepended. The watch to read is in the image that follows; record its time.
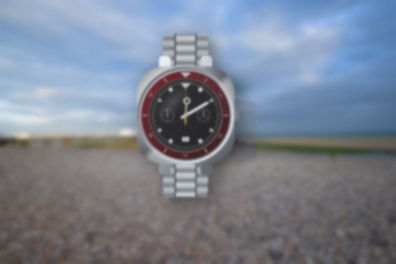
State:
12,10
